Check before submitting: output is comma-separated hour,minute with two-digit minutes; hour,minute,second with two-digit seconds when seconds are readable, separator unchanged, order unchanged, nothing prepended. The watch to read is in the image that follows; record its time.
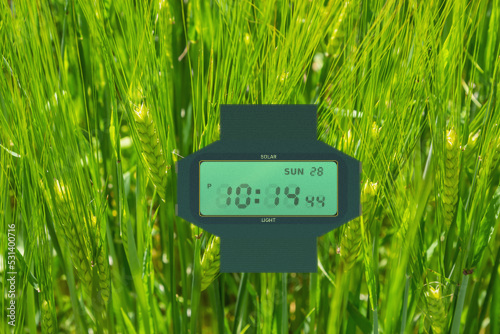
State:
10,14,44
